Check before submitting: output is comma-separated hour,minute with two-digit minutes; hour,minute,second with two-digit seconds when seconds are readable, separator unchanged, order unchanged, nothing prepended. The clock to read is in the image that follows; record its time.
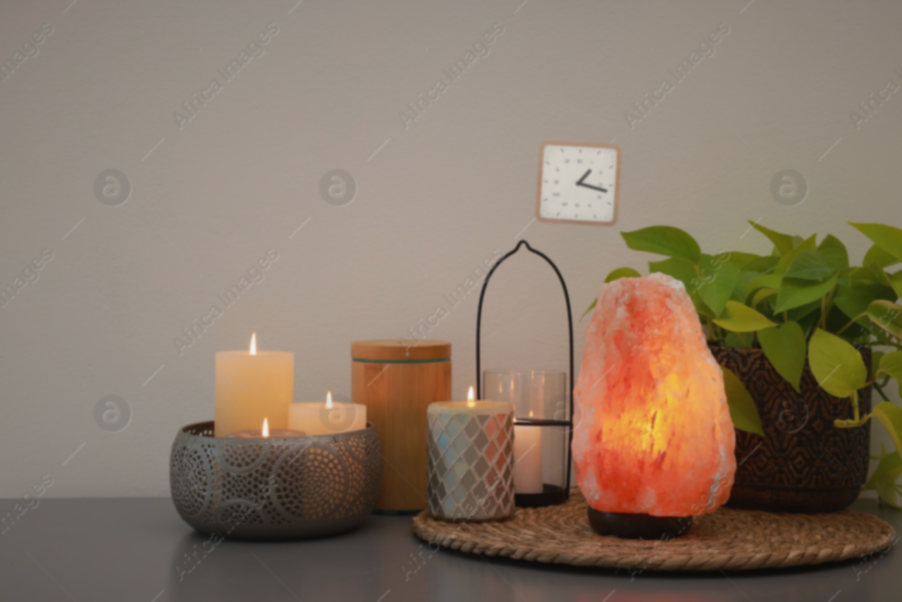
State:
1,17
